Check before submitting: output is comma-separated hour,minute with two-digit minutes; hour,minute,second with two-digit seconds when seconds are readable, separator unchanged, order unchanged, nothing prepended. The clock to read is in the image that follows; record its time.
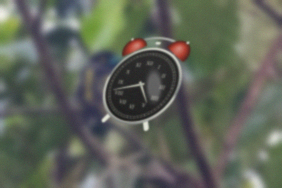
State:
4,42
